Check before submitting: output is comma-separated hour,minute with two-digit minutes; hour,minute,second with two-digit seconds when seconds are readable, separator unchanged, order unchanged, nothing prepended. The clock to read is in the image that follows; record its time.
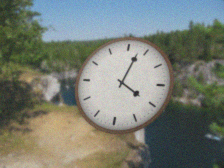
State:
4,03
